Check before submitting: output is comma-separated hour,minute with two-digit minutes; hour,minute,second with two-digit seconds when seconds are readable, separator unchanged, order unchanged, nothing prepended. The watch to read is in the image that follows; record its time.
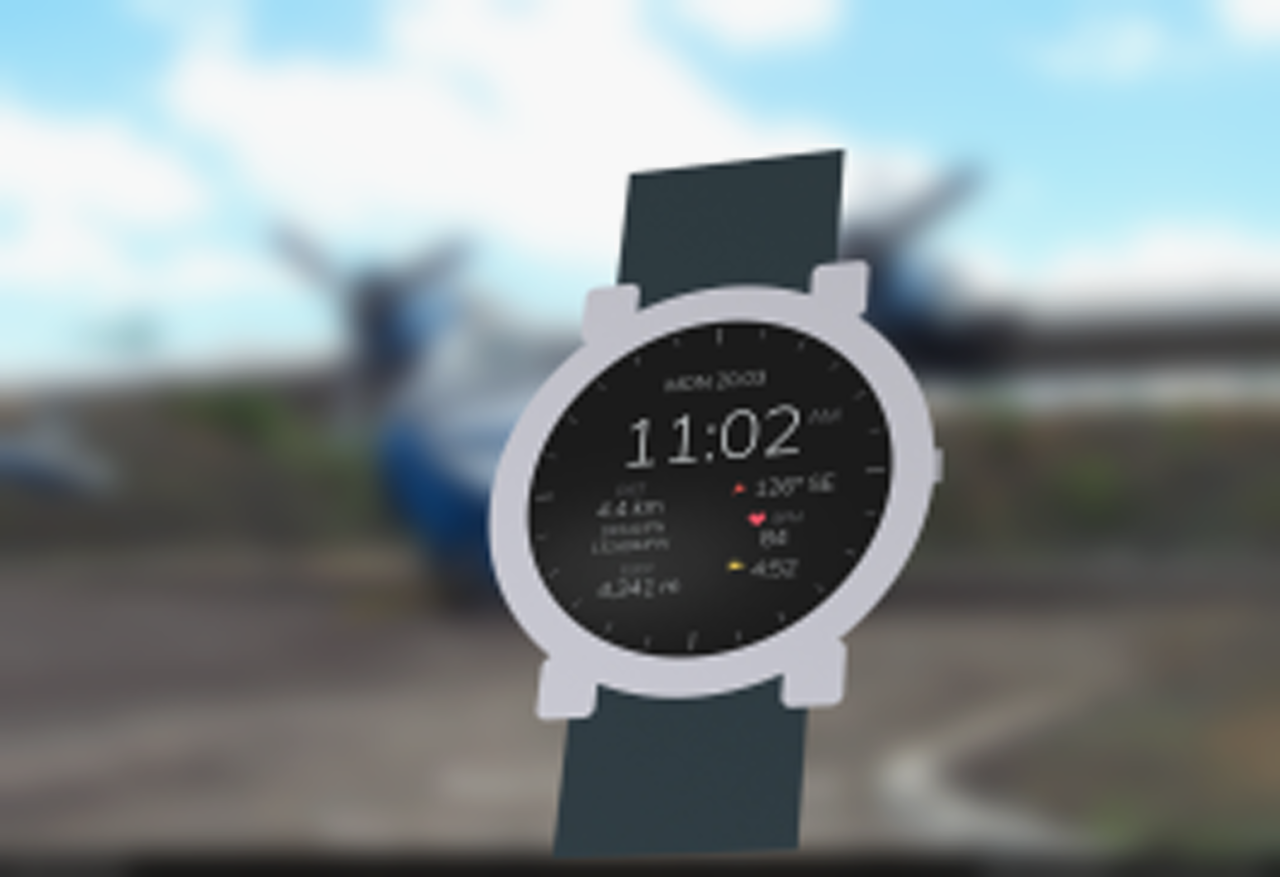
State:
11,02
